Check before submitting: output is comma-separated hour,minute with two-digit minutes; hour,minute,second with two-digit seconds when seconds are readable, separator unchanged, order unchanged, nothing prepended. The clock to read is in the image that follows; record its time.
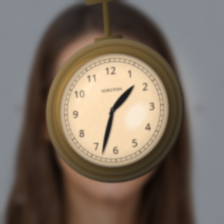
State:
1,33
